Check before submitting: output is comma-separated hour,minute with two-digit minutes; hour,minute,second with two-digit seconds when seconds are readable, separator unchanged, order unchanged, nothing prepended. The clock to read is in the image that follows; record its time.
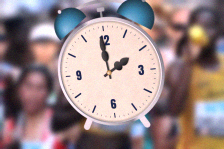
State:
1,59
